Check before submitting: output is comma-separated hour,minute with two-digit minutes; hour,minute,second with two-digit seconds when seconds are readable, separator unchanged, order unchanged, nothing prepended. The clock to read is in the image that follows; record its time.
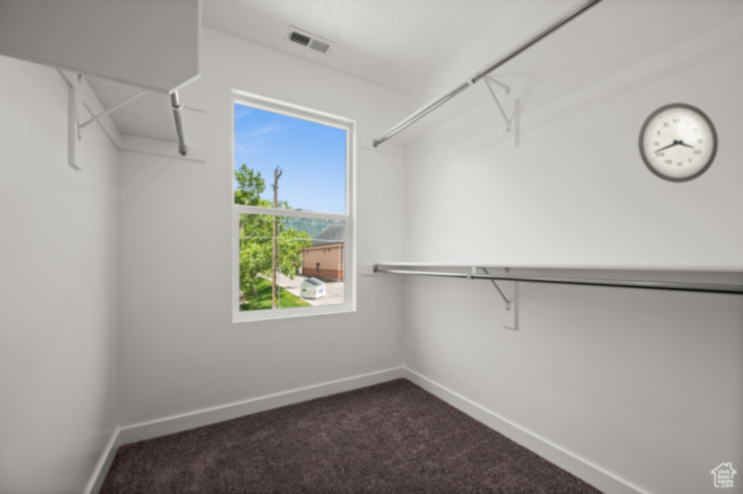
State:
3,42
